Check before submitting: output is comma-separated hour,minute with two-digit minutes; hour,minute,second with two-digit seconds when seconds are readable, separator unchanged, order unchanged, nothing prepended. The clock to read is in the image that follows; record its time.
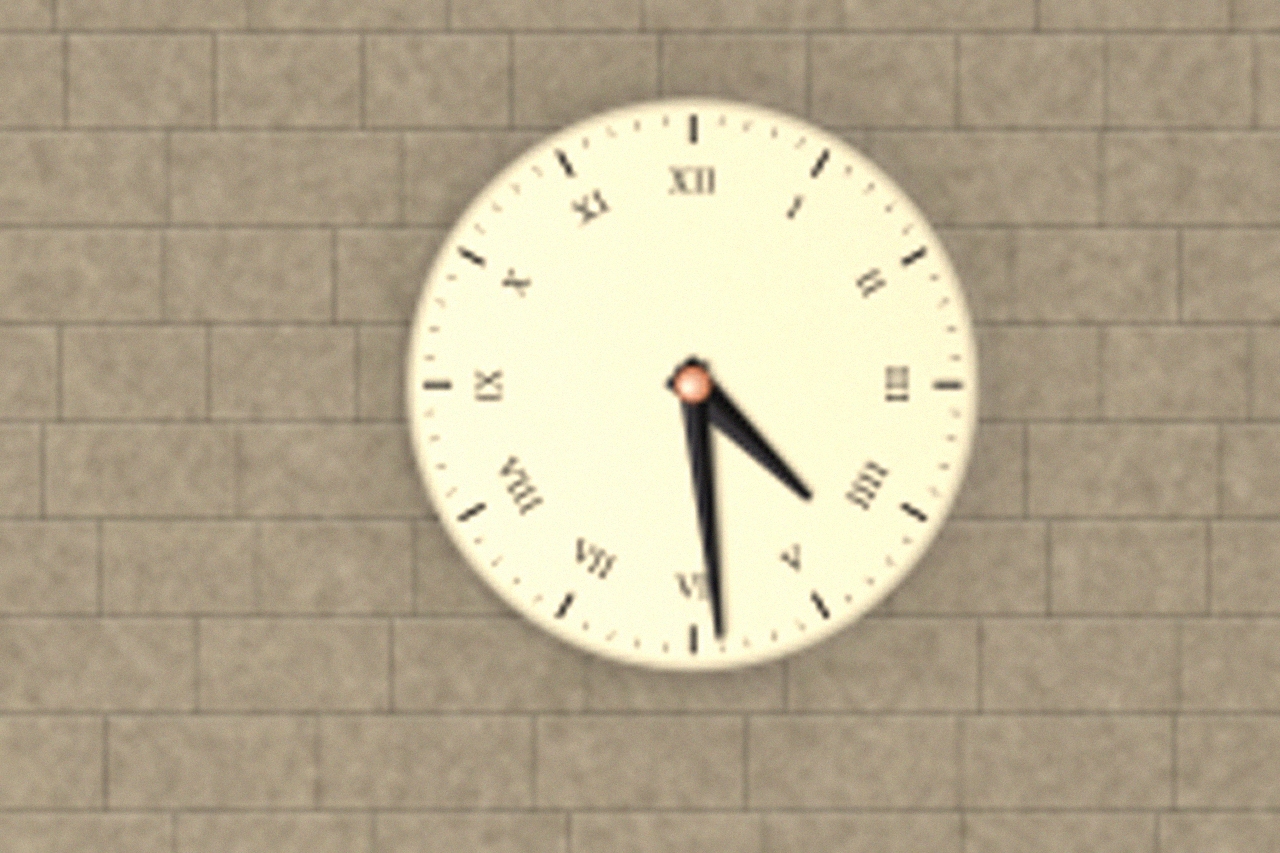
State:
4,29
